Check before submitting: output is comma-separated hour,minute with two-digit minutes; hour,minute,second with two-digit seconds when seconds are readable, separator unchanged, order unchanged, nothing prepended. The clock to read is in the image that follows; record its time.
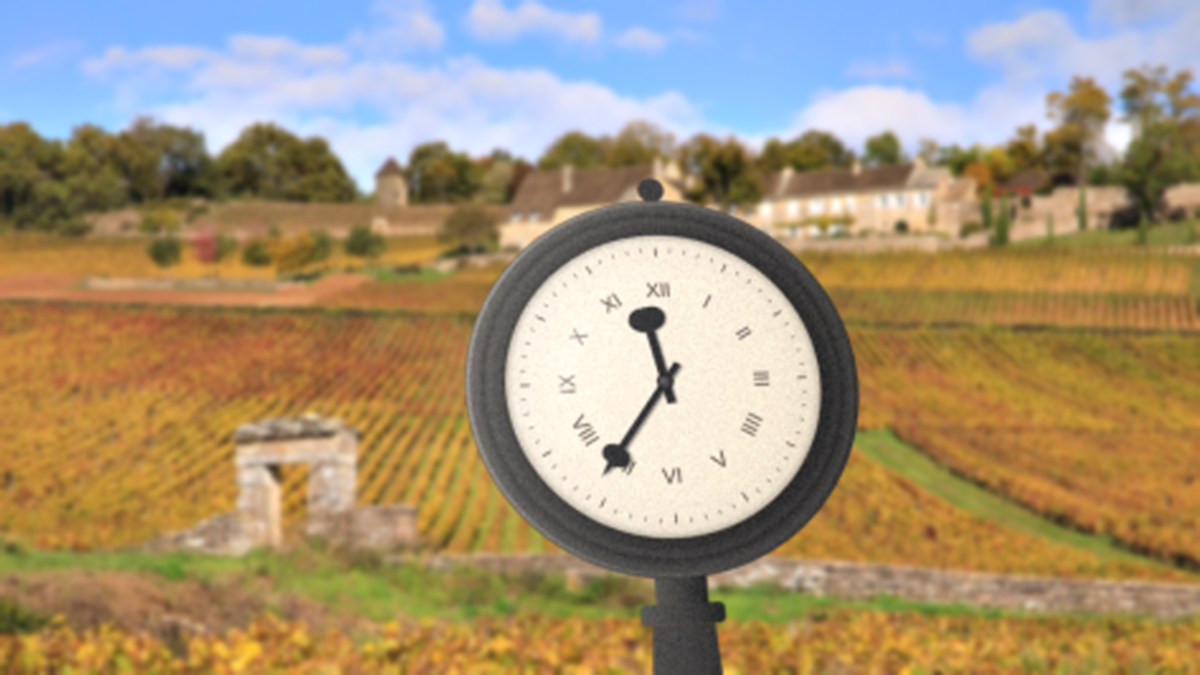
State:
11,36
